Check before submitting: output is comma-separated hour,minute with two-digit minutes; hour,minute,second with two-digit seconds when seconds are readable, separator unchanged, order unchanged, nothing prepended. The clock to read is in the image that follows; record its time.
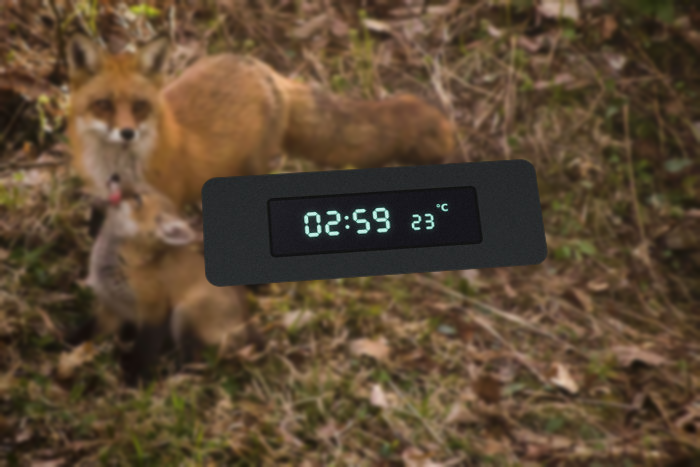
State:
2,59
